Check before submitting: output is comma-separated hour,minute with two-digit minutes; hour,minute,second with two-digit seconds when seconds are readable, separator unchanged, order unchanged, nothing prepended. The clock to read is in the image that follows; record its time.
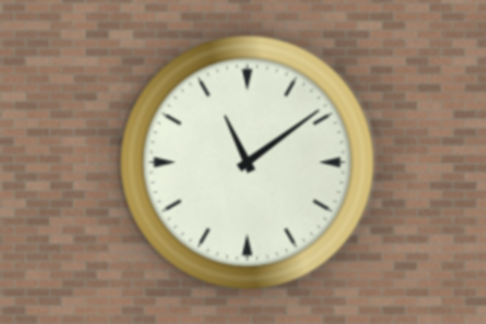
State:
11,09
